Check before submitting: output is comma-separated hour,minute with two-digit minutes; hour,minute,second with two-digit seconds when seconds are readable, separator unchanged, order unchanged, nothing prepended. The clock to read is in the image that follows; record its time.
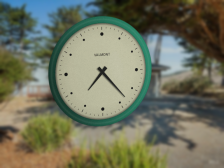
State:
7,23
